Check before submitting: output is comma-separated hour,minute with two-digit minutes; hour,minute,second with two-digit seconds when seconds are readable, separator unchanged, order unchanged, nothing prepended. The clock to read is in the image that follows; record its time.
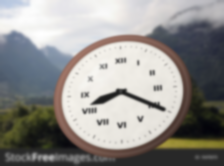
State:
8,20
